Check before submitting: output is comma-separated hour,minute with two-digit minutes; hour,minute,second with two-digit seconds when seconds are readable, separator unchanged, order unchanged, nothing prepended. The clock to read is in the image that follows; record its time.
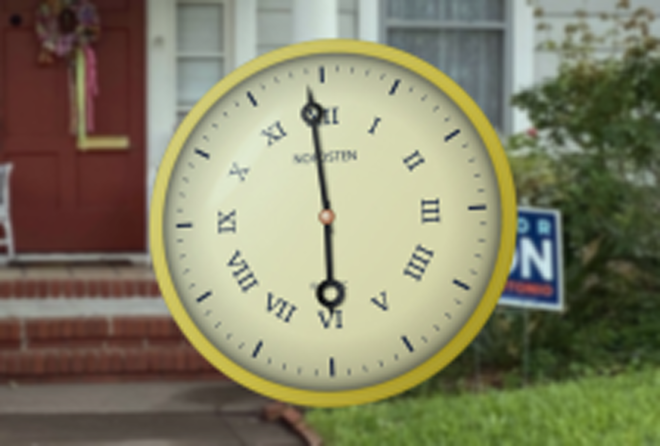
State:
5,59
